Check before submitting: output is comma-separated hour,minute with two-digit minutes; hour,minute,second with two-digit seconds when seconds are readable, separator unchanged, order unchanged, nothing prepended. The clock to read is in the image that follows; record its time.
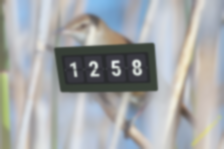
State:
12,58
